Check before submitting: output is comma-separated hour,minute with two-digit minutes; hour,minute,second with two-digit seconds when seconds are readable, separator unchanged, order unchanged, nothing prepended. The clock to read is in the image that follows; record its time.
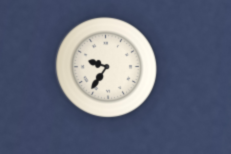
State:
9,36
